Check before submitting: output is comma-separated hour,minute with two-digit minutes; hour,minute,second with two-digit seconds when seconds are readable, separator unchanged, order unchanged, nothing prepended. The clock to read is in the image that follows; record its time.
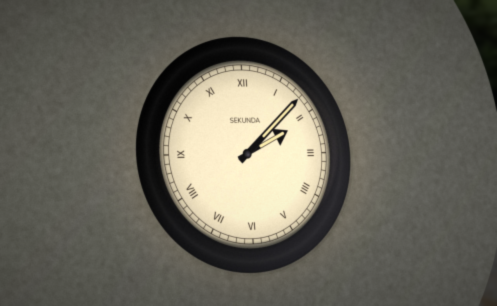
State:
2,08
